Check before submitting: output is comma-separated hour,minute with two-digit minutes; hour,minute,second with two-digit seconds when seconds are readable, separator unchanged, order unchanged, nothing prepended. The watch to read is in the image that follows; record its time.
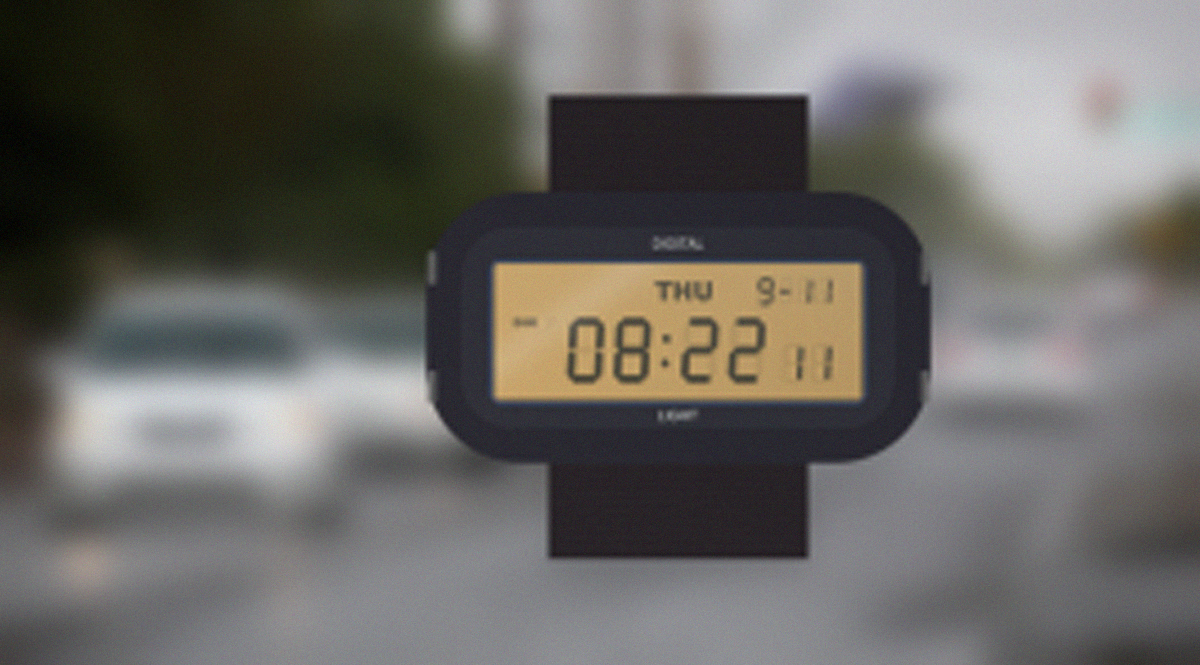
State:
8,22,11
